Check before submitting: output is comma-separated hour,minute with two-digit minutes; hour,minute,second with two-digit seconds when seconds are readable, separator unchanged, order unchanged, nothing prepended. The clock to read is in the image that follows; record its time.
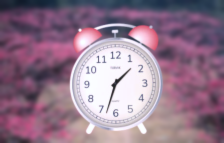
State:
1,33
